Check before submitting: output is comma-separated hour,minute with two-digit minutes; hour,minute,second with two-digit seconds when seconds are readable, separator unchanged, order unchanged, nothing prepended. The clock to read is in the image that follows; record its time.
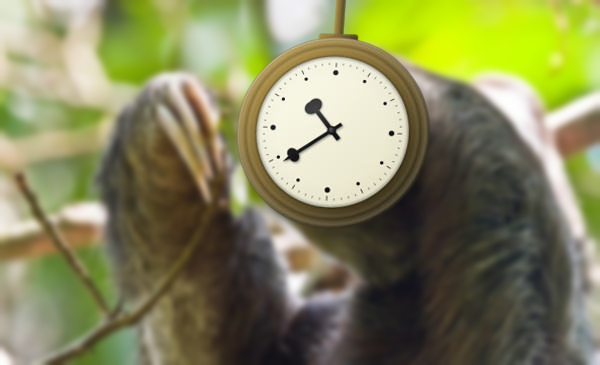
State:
10,39
